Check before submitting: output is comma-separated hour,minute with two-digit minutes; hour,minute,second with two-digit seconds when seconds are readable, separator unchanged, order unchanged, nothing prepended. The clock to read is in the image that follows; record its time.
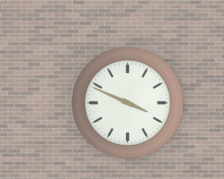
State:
3,49
